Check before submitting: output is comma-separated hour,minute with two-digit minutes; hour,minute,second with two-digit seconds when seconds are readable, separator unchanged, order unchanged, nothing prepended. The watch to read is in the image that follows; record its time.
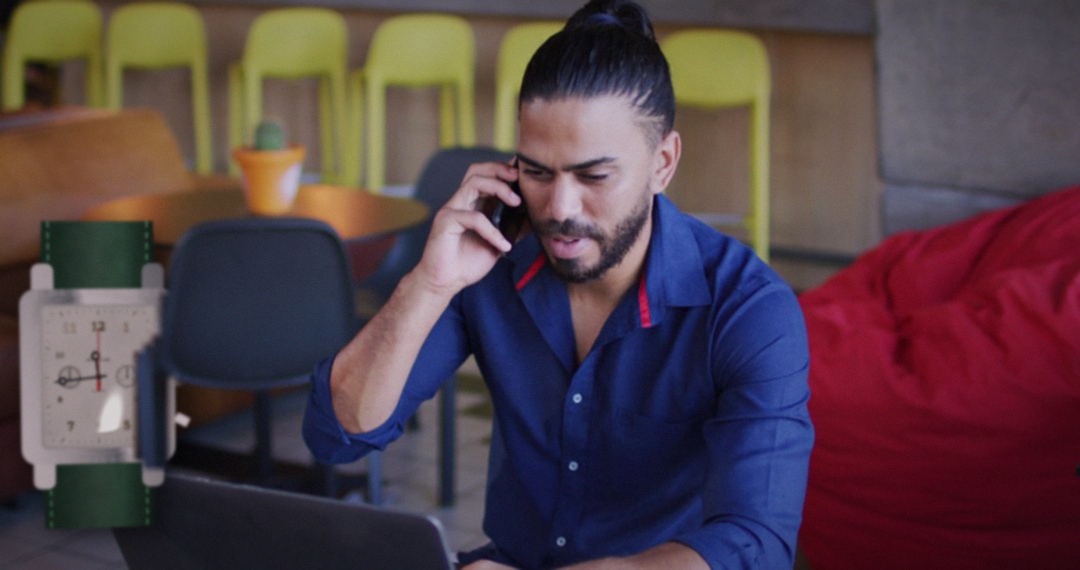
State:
11,44
